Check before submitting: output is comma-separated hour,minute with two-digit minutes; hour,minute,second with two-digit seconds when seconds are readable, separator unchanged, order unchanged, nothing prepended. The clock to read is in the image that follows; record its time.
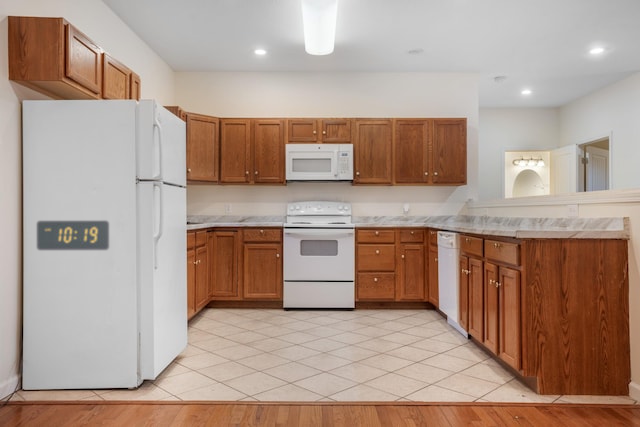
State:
10,19
